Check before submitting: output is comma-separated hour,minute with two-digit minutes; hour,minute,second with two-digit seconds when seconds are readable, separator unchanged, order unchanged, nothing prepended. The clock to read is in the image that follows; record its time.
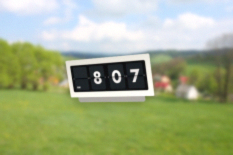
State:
8,07
